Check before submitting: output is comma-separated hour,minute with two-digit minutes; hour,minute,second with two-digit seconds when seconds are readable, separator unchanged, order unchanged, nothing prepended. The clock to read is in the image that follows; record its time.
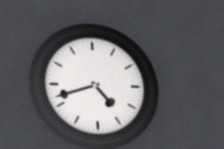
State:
4,42
